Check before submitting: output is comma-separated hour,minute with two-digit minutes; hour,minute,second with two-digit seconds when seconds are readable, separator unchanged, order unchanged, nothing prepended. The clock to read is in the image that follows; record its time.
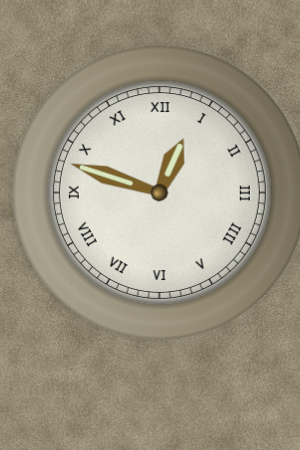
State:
12,48
